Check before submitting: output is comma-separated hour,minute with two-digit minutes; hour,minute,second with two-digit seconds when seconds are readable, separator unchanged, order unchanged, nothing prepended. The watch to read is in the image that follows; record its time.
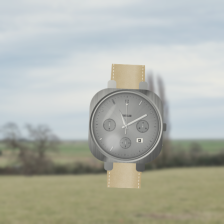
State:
11,10
